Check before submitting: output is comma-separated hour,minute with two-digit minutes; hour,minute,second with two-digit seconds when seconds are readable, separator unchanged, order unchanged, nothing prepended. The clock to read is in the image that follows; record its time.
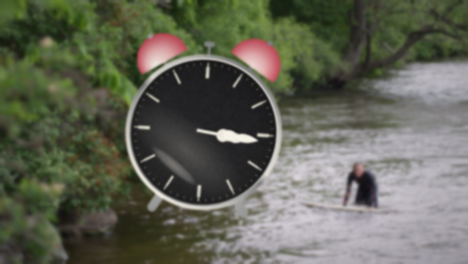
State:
3,16
